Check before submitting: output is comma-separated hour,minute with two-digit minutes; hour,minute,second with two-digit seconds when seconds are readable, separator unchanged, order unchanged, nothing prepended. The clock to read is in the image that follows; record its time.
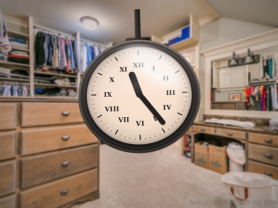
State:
11,24
